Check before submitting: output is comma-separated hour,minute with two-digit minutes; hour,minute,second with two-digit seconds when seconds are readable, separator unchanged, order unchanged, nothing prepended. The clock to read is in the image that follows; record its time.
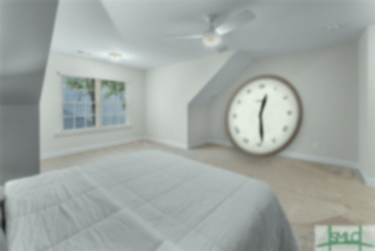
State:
12,29
